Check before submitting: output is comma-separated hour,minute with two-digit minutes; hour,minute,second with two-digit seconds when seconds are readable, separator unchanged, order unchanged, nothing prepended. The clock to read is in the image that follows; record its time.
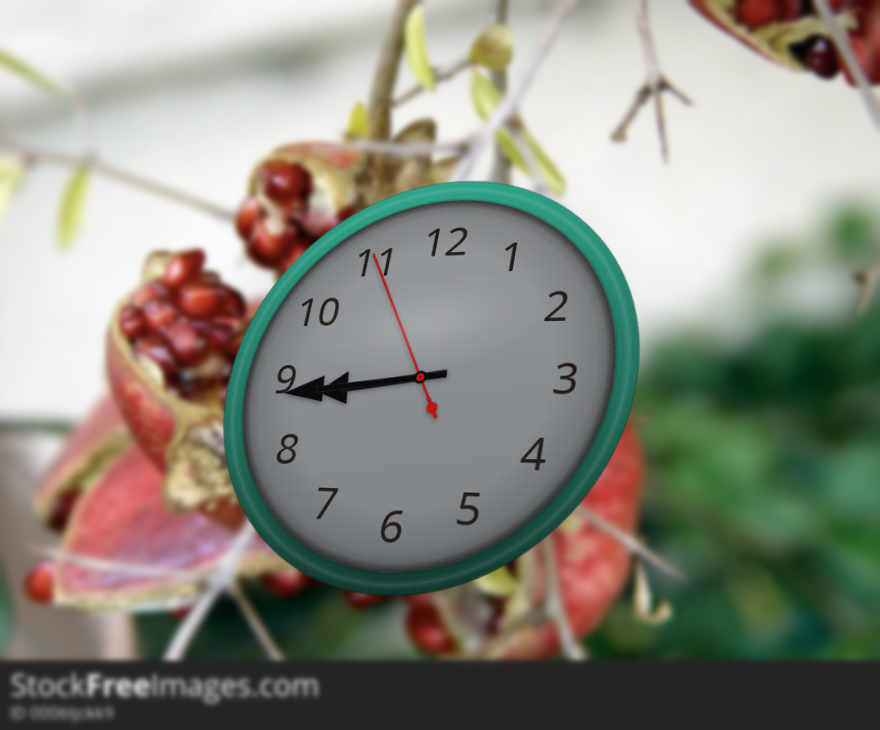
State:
8,43,55
